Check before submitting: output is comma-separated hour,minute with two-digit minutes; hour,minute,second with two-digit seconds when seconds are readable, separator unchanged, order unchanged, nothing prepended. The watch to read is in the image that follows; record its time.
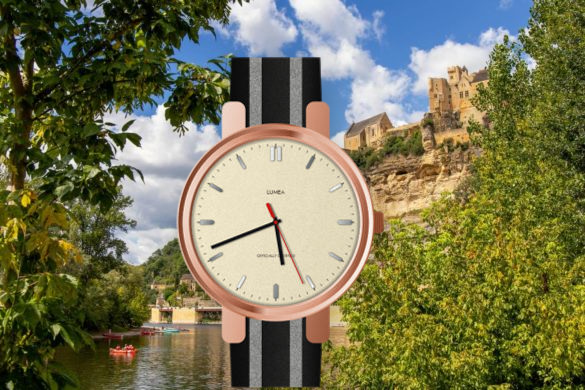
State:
5,41,26
